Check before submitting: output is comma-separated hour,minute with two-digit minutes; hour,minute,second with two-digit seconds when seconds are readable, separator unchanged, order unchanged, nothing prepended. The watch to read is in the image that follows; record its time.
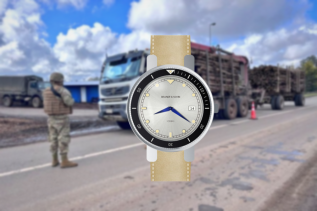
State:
8,21
